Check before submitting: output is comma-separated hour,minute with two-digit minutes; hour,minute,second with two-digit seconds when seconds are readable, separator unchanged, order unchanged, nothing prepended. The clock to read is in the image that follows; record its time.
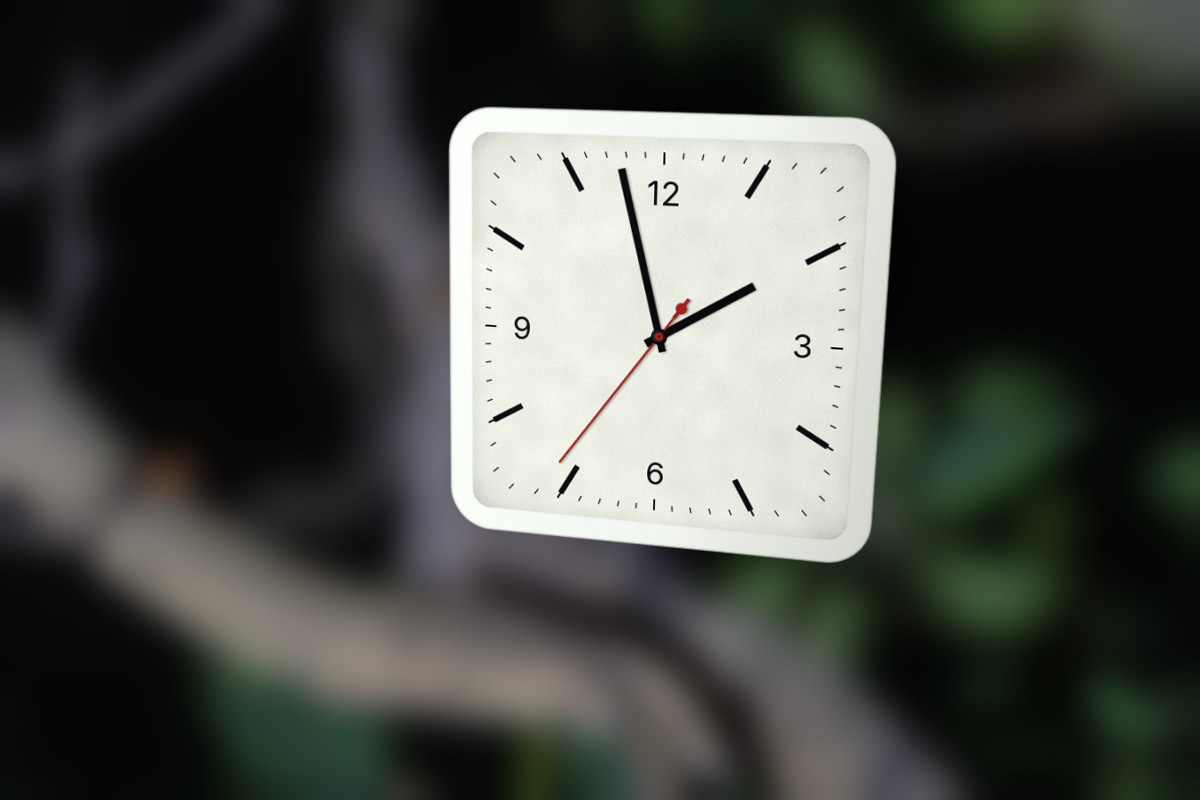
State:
1,57,36
